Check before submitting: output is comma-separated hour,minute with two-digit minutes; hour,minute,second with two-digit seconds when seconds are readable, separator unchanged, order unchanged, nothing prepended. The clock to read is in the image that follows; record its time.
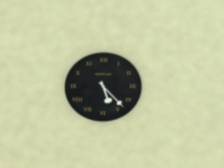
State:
5,23
